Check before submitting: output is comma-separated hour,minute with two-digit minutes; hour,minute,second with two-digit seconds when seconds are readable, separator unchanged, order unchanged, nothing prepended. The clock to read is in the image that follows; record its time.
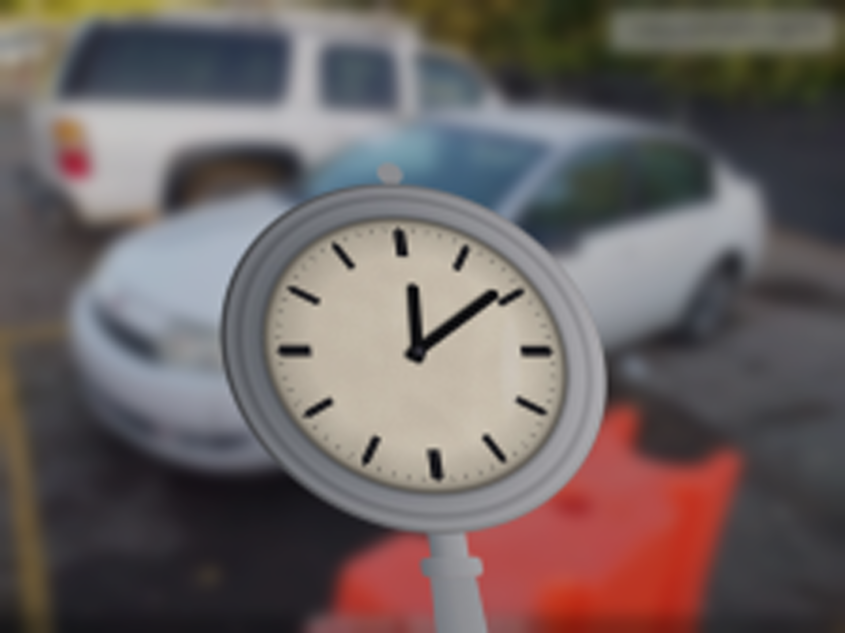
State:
12,09
